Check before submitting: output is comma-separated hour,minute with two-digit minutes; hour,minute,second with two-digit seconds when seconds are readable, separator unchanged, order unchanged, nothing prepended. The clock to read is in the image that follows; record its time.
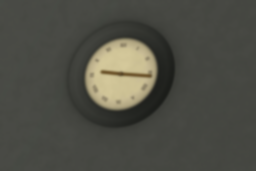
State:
9,16
